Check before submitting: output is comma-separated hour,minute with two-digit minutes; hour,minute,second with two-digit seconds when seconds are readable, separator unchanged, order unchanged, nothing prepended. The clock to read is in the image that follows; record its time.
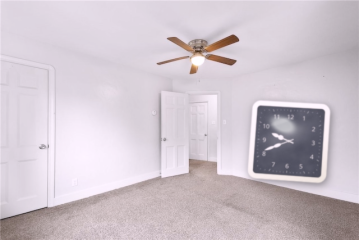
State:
9,41
